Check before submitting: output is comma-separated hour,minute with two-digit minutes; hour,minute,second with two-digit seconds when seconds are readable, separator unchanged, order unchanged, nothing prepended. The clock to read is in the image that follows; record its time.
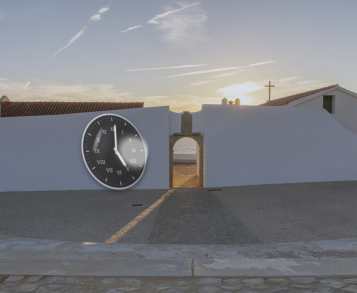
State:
5,01
